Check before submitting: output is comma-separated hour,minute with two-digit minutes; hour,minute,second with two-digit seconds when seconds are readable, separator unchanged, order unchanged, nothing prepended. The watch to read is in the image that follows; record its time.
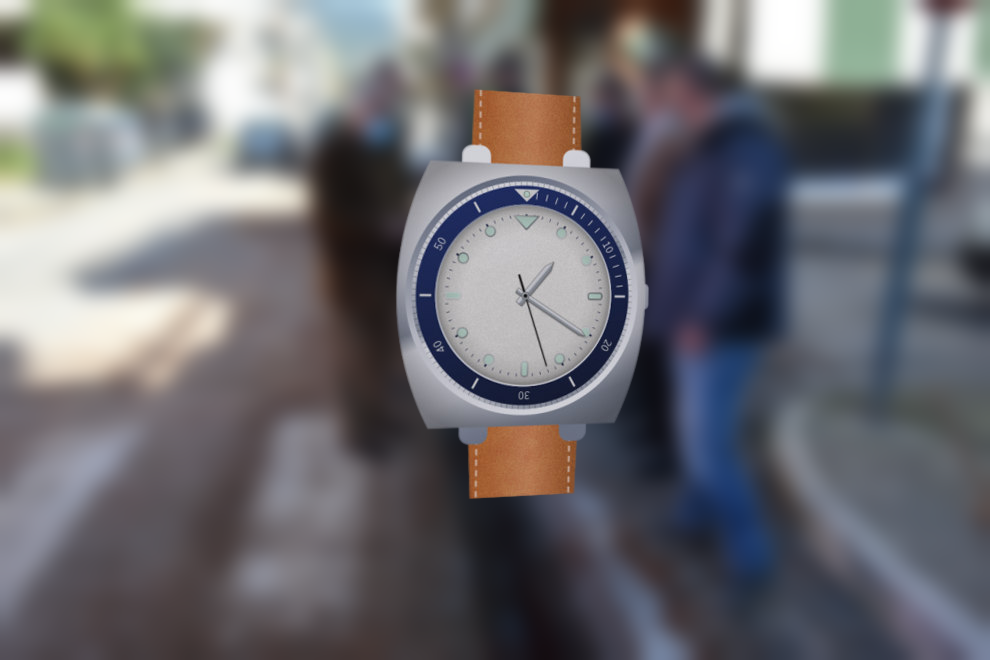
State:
1,20,27
